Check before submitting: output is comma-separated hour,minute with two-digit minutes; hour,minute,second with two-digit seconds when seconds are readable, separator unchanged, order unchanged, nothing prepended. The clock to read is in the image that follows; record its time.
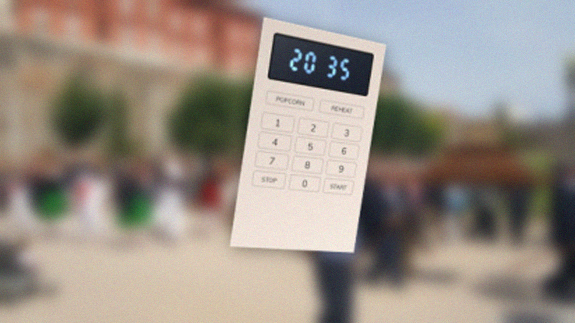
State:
20,35
